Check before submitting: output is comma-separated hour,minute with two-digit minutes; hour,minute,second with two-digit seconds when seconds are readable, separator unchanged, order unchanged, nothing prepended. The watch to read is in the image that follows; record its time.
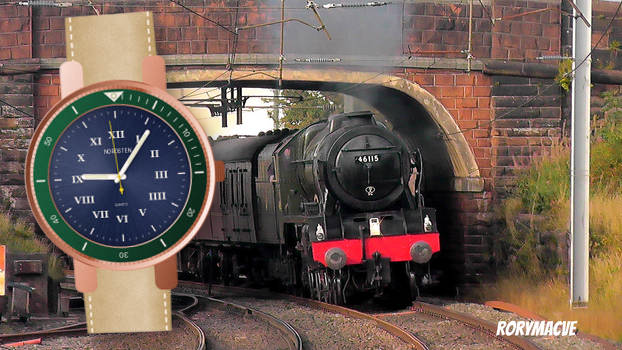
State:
9,05,59
